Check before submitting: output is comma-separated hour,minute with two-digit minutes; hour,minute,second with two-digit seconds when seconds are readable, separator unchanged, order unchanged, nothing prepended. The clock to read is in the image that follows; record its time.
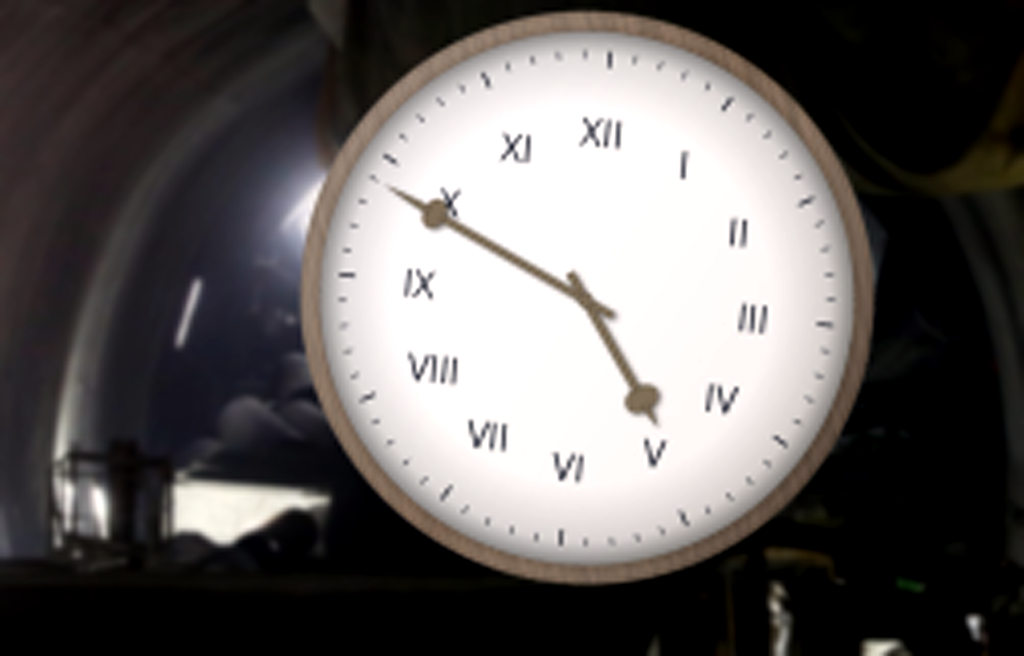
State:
4,49
